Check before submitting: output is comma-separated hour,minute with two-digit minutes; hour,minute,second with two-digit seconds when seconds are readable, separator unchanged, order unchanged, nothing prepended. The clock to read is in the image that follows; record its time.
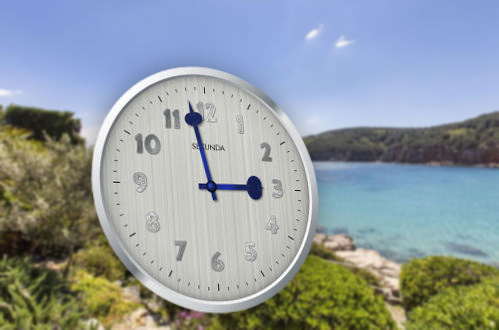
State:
2,58
